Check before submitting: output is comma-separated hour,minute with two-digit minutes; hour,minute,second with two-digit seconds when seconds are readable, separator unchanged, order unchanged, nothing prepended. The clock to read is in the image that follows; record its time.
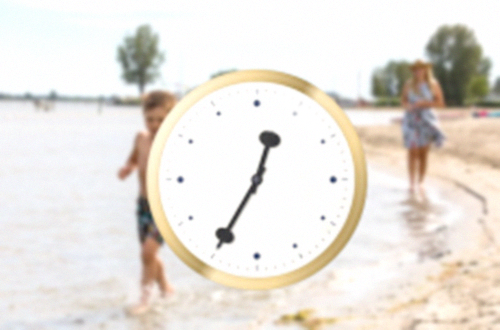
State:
12,35
